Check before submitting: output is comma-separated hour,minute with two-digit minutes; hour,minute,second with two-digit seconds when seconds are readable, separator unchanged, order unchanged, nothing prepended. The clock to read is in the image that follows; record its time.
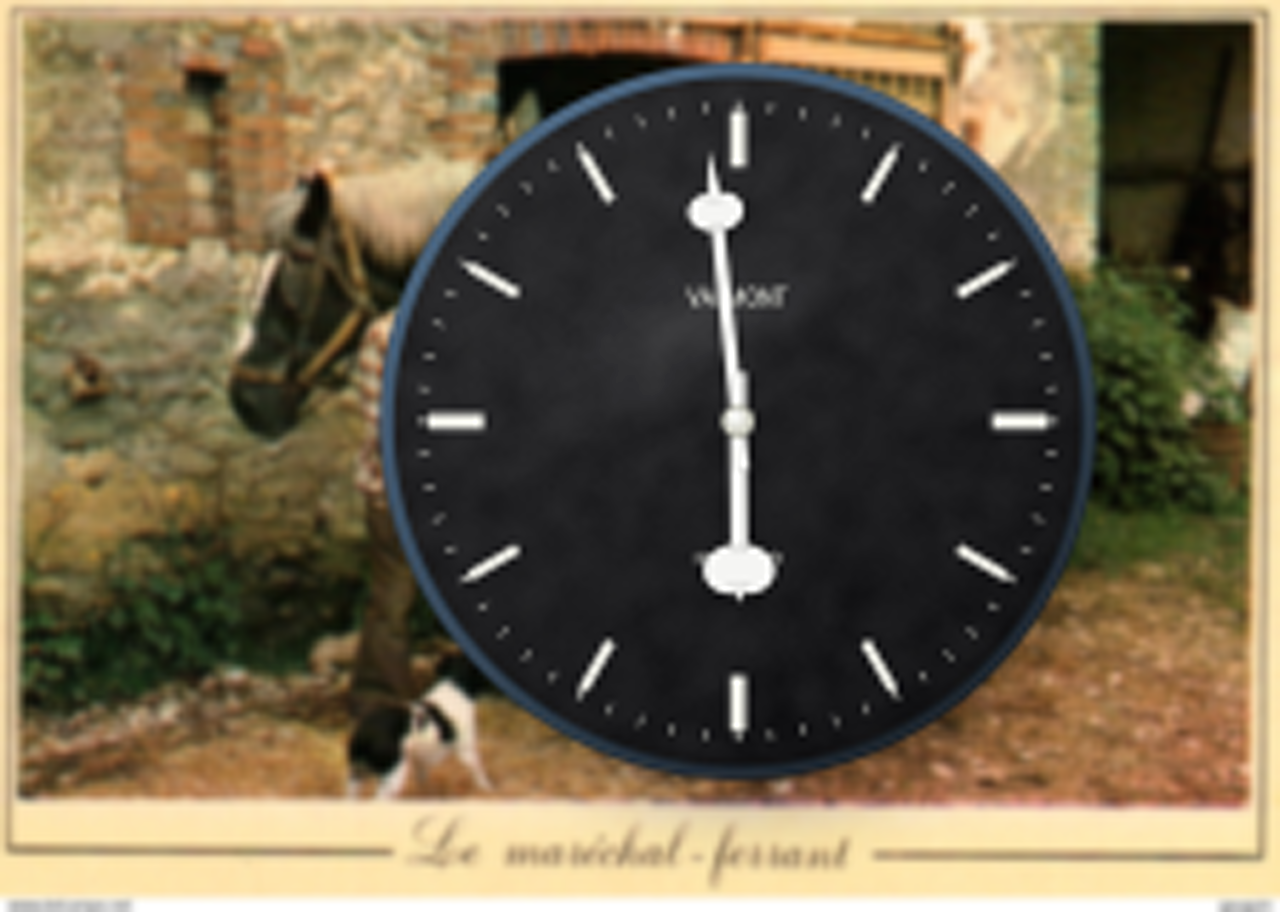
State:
5,59
